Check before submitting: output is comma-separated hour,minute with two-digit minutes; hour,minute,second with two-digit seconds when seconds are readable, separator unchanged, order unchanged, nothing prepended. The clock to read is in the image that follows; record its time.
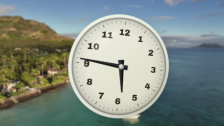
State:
5,46
